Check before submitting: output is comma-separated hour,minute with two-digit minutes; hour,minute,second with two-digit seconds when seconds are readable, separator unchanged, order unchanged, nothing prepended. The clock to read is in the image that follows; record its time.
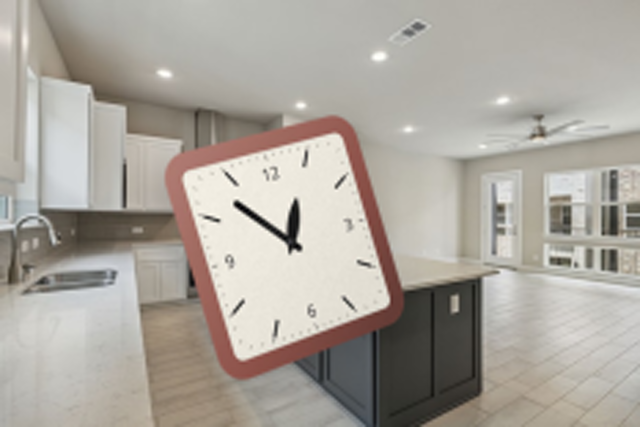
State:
12,53
